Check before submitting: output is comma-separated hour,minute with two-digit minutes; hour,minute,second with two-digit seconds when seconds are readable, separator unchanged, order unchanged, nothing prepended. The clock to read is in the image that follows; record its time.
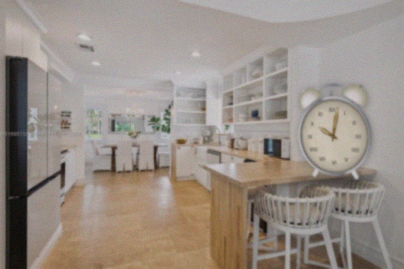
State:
10,02
